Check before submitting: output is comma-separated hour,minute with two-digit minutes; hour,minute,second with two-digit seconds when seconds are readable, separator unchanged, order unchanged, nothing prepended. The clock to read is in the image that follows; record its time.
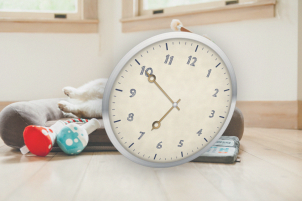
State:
6,50
